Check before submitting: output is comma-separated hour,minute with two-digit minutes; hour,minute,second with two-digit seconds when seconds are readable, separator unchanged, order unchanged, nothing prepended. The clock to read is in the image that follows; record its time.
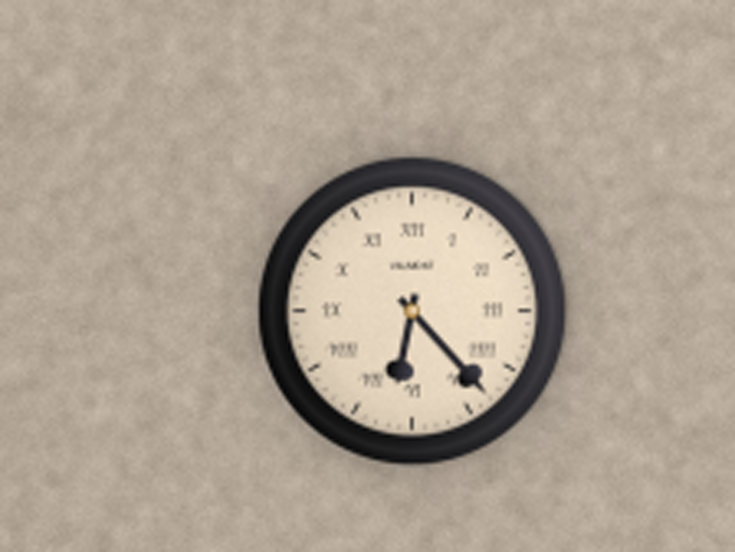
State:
6,23
